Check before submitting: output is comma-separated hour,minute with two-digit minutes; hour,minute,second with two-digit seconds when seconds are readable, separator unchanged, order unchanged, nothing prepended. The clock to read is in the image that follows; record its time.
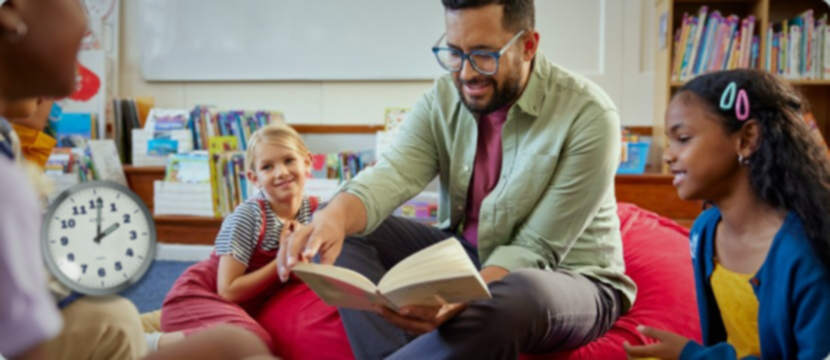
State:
2,01
